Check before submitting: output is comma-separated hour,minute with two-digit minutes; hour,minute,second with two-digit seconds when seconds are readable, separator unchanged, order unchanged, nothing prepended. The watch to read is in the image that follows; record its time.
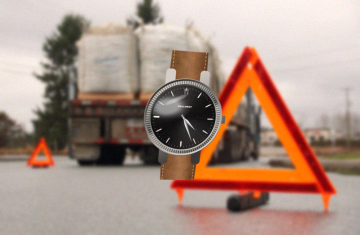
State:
4,26
